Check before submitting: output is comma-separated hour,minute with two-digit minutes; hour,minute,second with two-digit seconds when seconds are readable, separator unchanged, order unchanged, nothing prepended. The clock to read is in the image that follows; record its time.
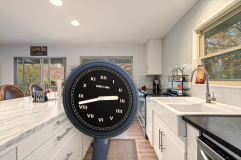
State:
2,42
